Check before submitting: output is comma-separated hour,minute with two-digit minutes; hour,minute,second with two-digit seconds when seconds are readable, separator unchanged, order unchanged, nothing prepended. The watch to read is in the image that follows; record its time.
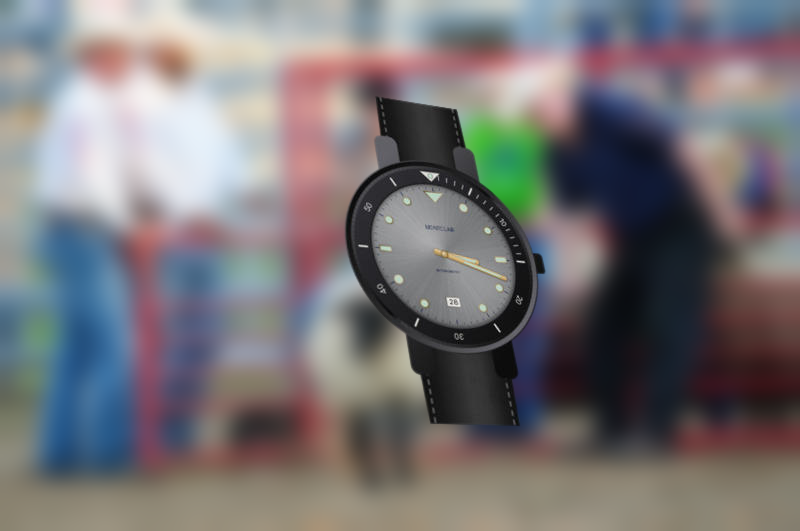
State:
3,18
